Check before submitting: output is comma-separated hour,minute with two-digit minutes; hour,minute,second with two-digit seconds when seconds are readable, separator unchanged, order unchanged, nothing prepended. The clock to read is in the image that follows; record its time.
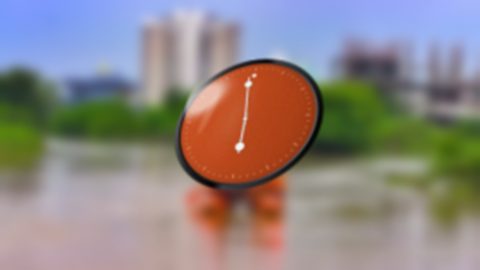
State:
5,59
